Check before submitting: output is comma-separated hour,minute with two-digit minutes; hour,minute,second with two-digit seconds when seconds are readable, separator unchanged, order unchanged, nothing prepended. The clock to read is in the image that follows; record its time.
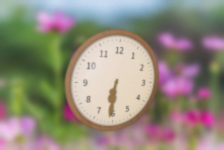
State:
6,31
